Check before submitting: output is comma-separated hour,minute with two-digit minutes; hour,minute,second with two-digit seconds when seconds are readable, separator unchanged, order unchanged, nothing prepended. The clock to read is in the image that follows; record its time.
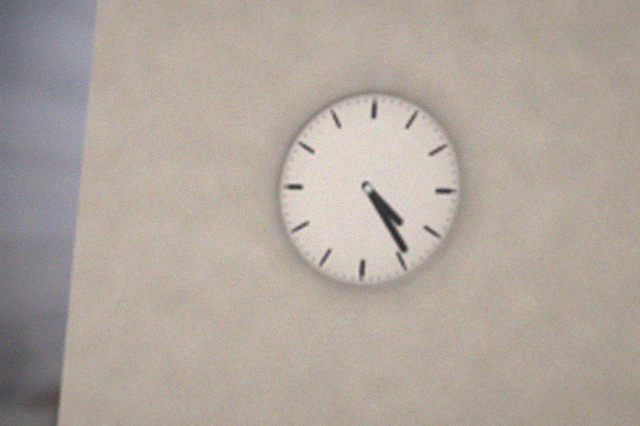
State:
4,24
